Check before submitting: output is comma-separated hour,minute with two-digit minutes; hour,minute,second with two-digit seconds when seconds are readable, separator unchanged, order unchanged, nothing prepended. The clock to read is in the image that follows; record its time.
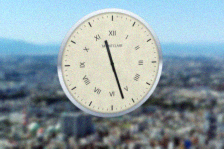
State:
11,27
